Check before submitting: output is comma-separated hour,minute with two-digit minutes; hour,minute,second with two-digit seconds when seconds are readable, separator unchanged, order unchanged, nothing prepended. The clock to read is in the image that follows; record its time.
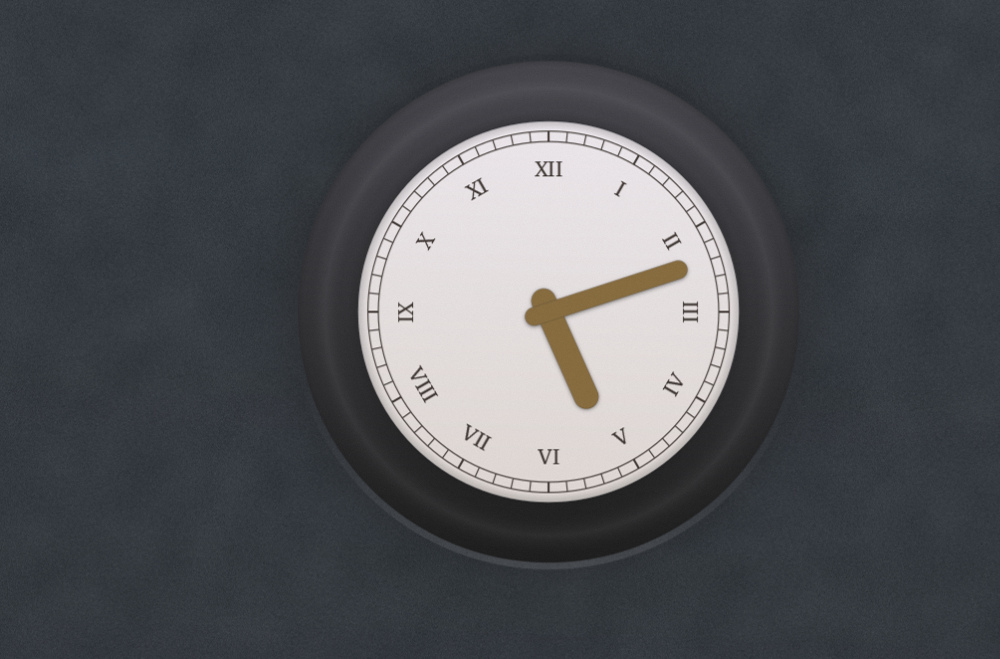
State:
5,12
